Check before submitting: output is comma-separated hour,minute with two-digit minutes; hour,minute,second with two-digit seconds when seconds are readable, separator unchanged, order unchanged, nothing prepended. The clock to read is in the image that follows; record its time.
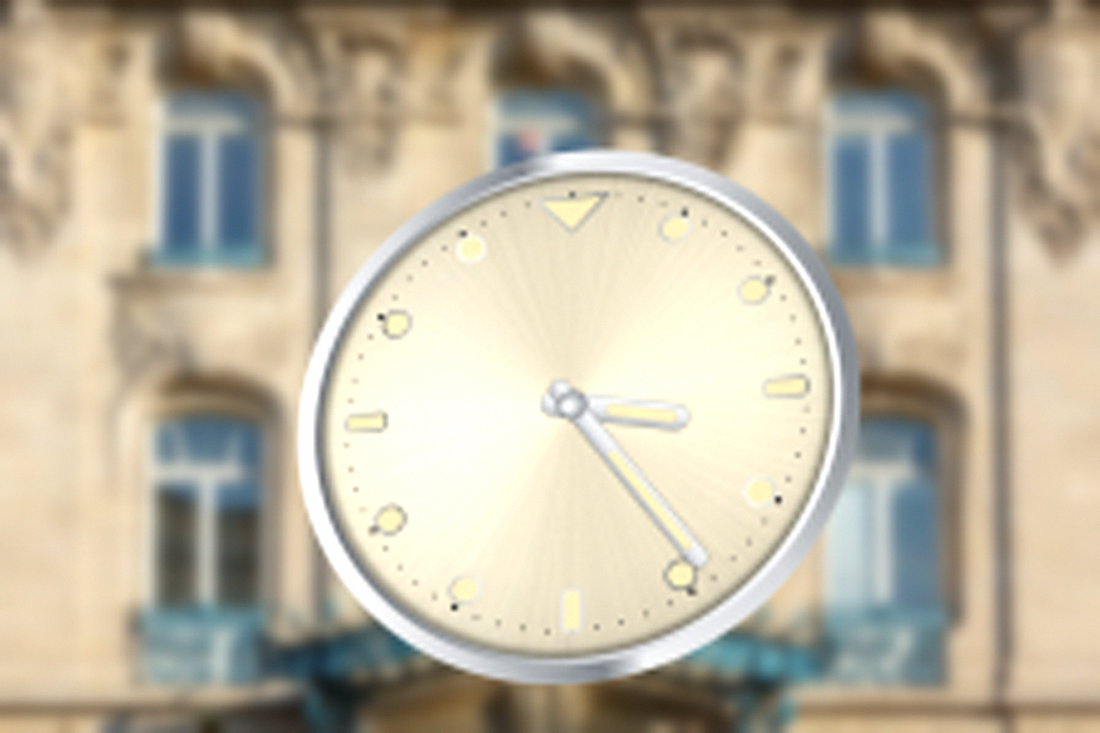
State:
3,24
